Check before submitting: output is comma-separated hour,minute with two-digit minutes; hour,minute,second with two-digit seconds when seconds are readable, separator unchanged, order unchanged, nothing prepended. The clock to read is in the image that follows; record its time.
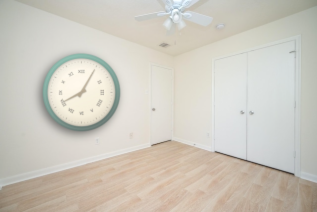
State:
8,05
